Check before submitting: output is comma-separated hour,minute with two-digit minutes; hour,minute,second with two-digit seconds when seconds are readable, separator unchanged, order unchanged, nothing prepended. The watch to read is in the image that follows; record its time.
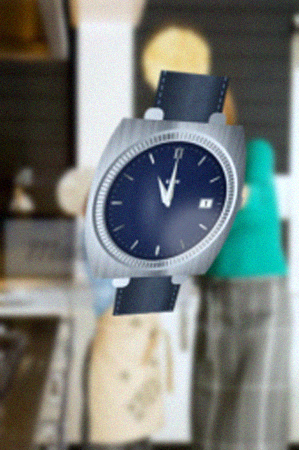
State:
11,00
